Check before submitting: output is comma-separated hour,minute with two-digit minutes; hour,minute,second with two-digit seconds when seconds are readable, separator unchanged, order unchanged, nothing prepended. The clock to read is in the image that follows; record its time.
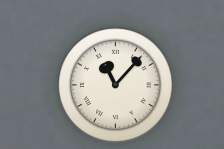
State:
11,07
